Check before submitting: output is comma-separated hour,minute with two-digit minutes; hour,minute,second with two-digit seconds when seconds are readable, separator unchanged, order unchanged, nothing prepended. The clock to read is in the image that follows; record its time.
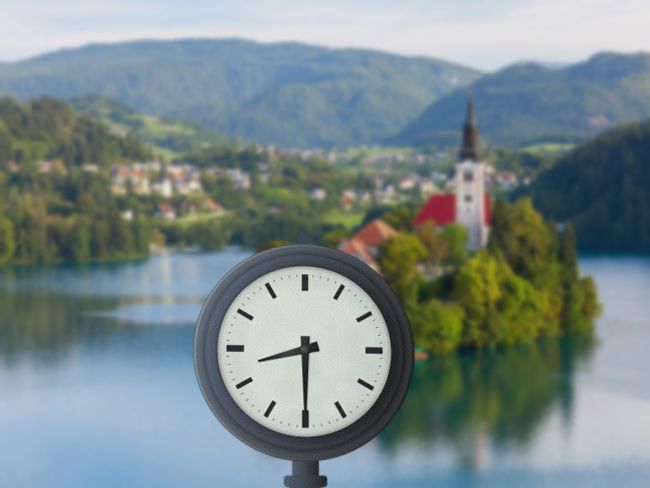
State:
8,30
